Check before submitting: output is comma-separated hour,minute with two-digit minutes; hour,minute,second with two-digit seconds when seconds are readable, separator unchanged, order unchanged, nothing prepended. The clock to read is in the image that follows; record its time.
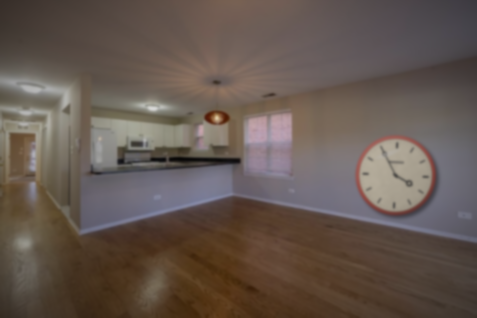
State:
3,55
